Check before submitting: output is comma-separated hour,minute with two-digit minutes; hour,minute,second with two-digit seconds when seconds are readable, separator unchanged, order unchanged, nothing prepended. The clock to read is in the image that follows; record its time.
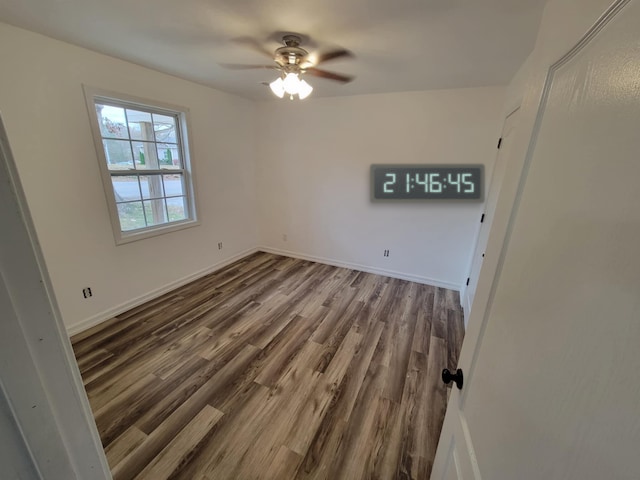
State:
21,46,45
